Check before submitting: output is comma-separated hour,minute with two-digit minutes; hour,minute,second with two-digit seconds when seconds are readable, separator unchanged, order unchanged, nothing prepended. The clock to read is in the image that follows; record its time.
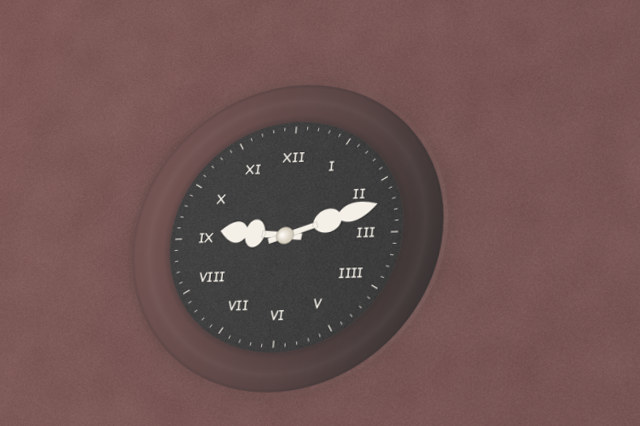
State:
9,12
